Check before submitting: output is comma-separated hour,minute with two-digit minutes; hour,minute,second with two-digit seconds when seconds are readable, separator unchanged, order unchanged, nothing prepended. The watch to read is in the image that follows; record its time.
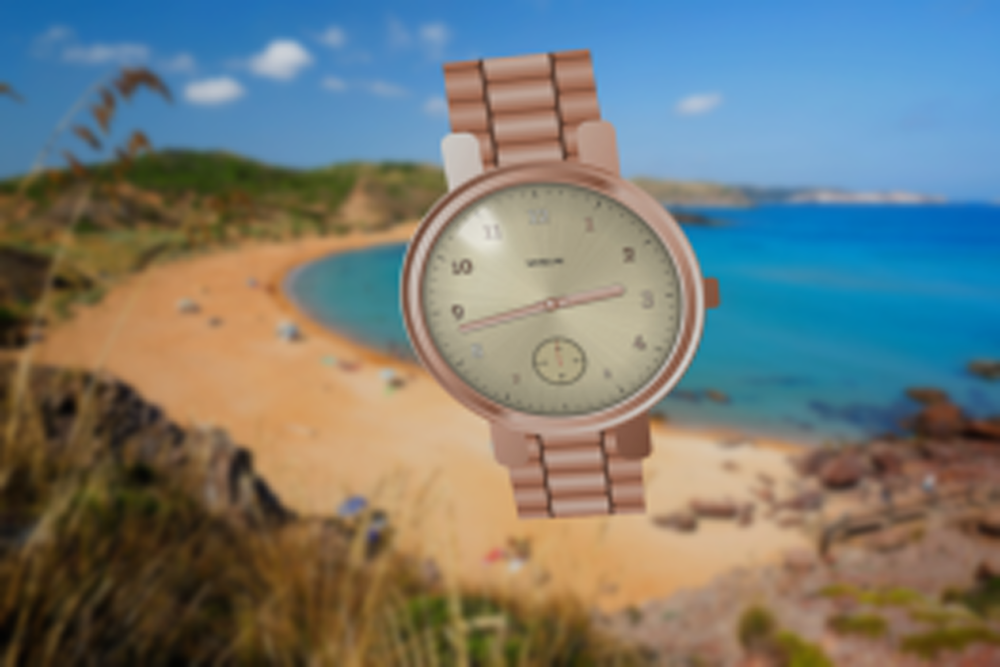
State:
2,43
